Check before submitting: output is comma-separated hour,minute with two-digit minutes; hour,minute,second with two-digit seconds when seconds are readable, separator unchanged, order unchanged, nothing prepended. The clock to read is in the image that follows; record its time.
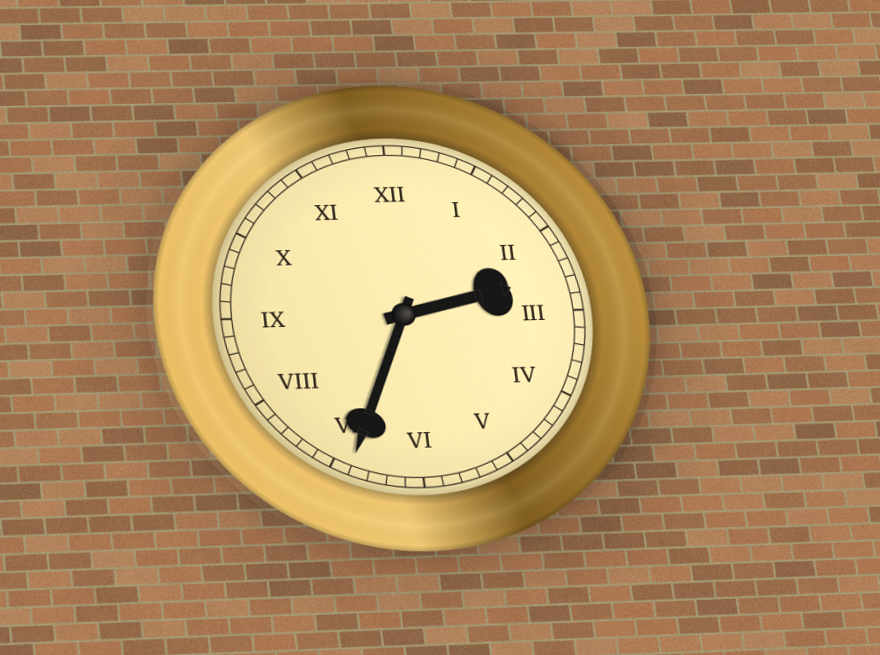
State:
2,34
